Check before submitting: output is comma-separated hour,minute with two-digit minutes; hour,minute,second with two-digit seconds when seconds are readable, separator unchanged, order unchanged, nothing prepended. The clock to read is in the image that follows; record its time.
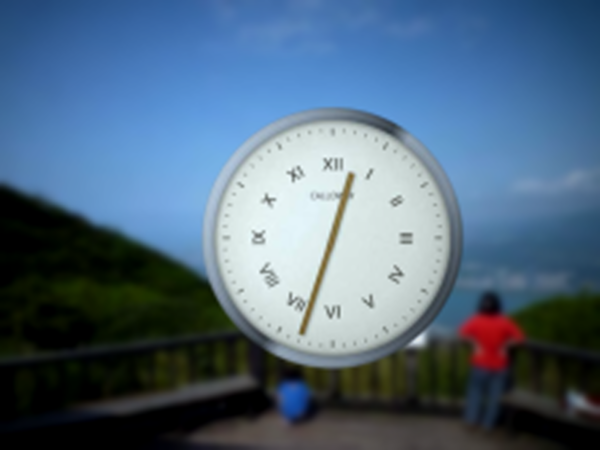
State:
12,33
